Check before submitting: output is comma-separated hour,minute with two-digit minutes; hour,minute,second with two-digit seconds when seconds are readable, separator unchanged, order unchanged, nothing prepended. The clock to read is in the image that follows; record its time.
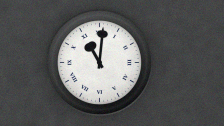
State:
11,01
